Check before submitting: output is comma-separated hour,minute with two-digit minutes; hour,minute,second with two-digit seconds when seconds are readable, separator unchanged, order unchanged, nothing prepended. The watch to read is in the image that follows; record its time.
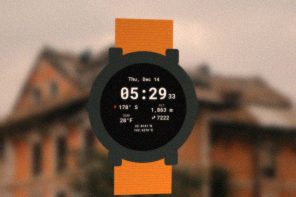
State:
5,29
